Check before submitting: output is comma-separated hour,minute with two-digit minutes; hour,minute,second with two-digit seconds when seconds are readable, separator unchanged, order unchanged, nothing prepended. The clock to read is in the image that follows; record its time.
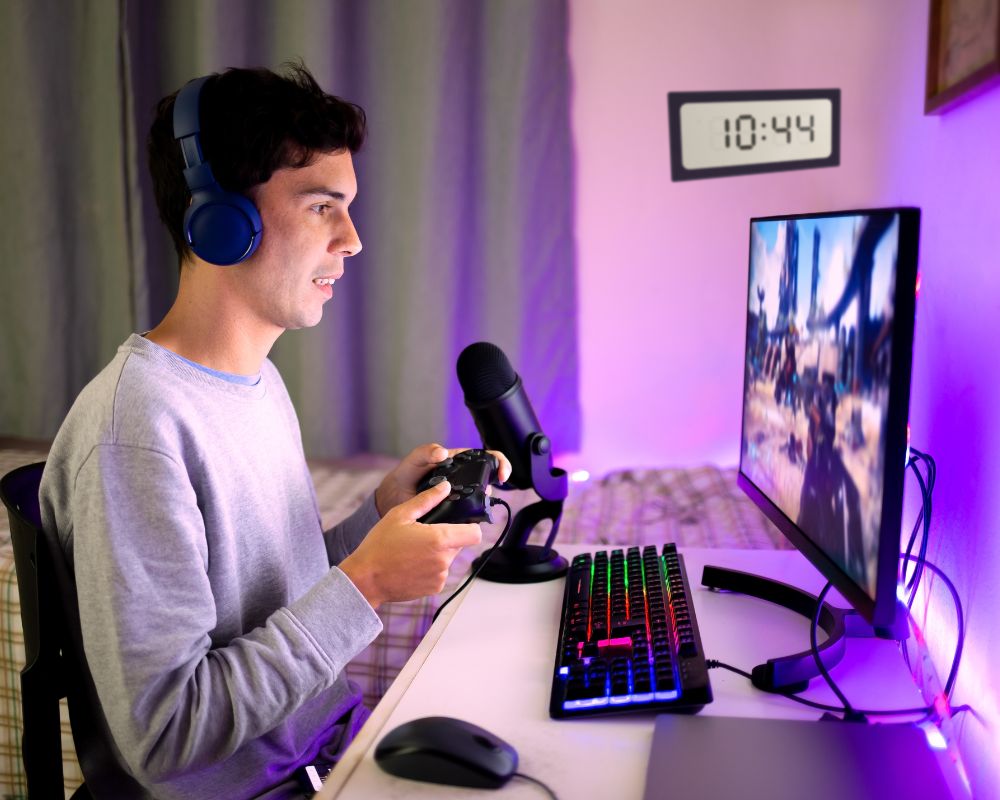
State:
10,44
